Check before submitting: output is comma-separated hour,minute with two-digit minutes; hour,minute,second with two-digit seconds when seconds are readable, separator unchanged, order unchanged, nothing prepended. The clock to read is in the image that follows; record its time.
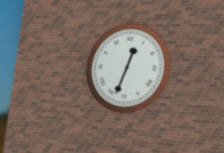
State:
12,33
